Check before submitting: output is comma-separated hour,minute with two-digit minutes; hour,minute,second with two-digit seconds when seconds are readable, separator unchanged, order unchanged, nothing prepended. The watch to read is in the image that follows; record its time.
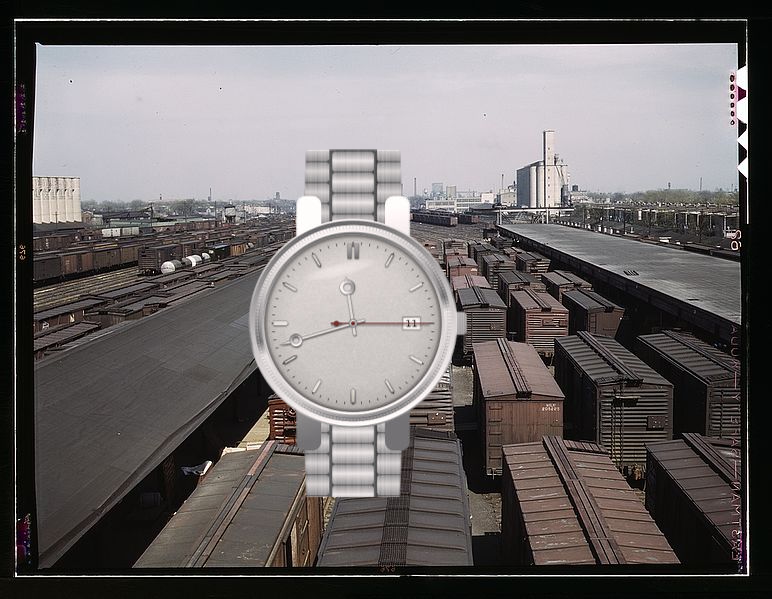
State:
11,42,15
